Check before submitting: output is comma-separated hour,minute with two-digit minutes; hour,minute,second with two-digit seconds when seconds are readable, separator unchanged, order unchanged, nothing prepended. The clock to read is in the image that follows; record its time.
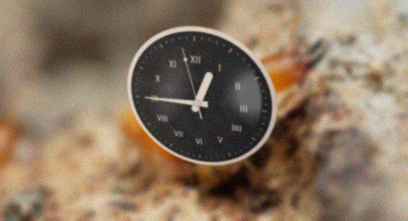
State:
12,44,58
